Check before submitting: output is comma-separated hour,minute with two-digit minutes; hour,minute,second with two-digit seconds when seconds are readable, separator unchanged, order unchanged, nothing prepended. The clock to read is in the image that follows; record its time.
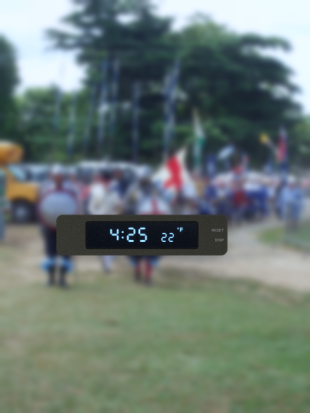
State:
4,25
